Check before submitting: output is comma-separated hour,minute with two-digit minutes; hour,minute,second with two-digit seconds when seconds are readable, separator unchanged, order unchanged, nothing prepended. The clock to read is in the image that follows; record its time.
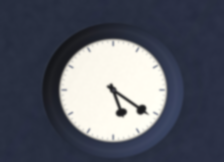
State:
5,21
